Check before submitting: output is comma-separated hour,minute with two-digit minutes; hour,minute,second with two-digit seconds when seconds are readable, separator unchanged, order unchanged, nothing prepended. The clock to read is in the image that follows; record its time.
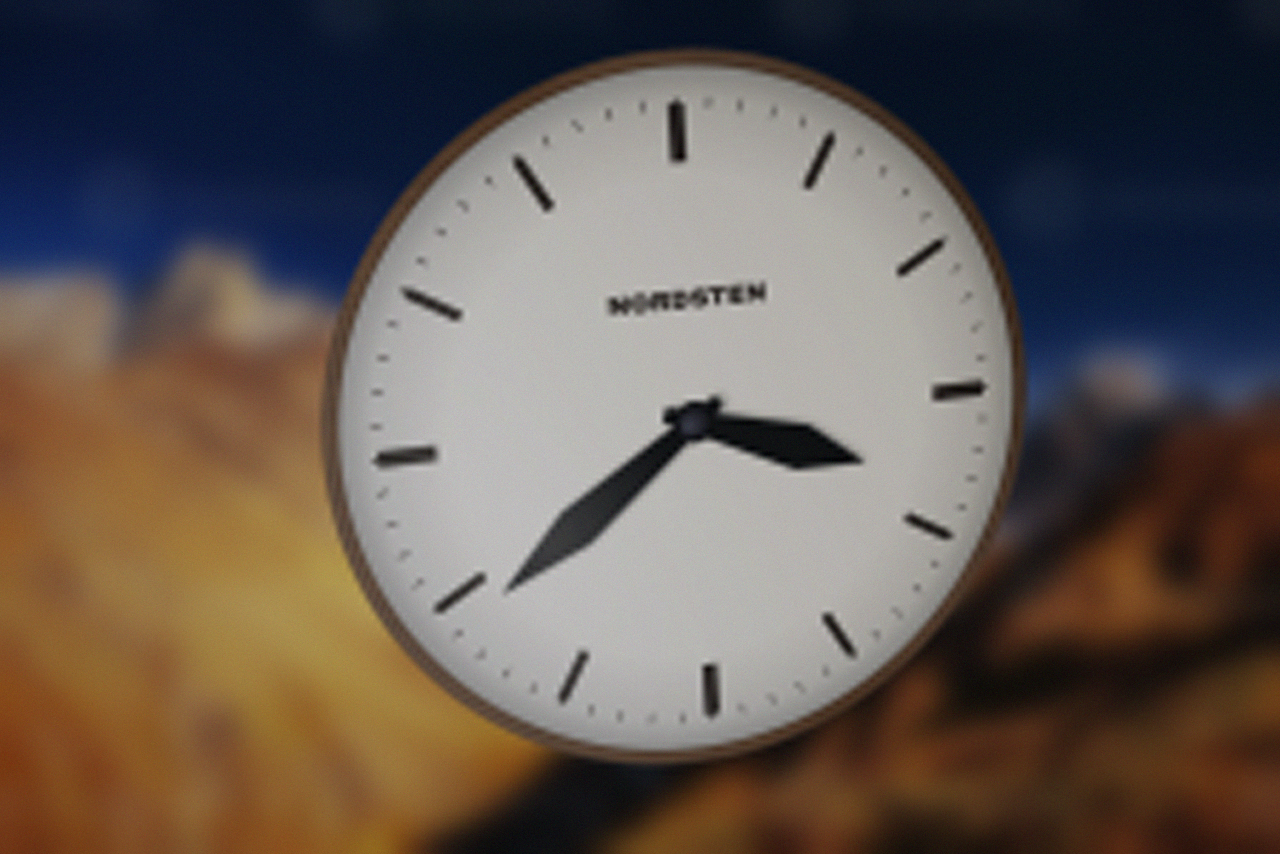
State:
3,39
